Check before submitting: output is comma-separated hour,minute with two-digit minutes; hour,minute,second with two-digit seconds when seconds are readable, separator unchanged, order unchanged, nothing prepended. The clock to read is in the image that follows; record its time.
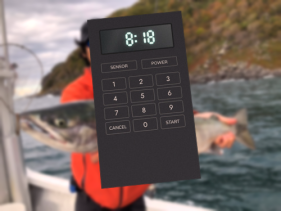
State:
8,18
